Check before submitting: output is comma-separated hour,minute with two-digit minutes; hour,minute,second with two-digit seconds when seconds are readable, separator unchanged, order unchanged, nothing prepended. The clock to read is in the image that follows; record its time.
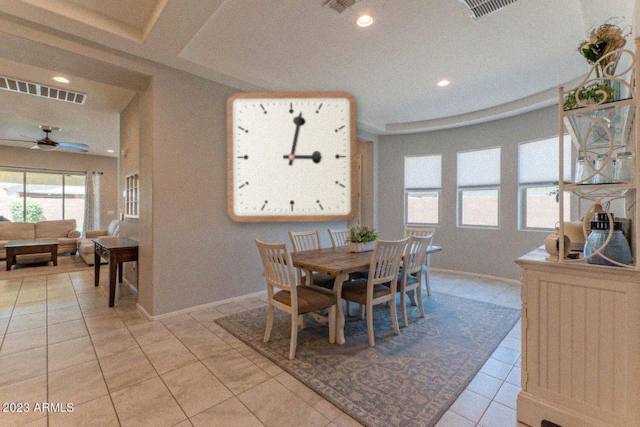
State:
3,02
